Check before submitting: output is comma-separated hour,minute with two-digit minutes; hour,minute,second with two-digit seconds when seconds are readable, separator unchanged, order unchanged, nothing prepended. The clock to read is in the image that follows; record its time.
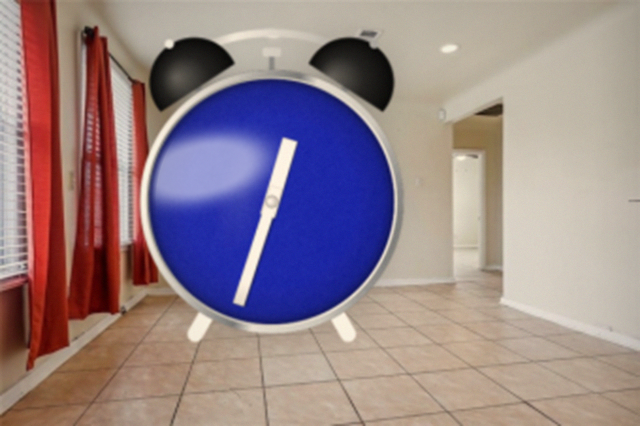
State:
12,33
